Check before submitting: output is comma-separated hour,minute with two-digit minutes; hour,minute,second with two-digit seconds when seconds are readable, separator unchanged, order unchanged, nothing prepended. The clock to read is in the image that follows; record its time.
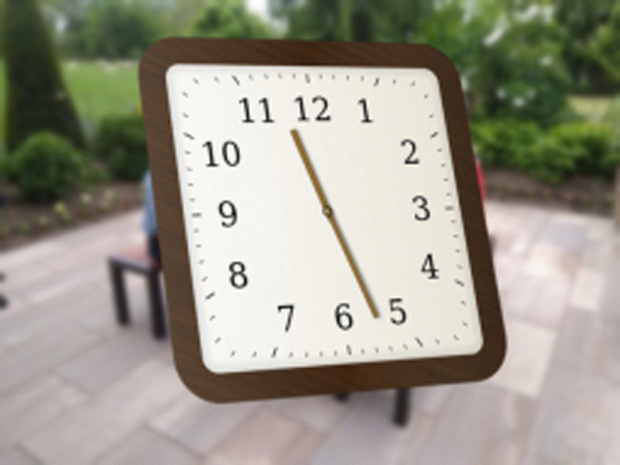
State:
11,27
